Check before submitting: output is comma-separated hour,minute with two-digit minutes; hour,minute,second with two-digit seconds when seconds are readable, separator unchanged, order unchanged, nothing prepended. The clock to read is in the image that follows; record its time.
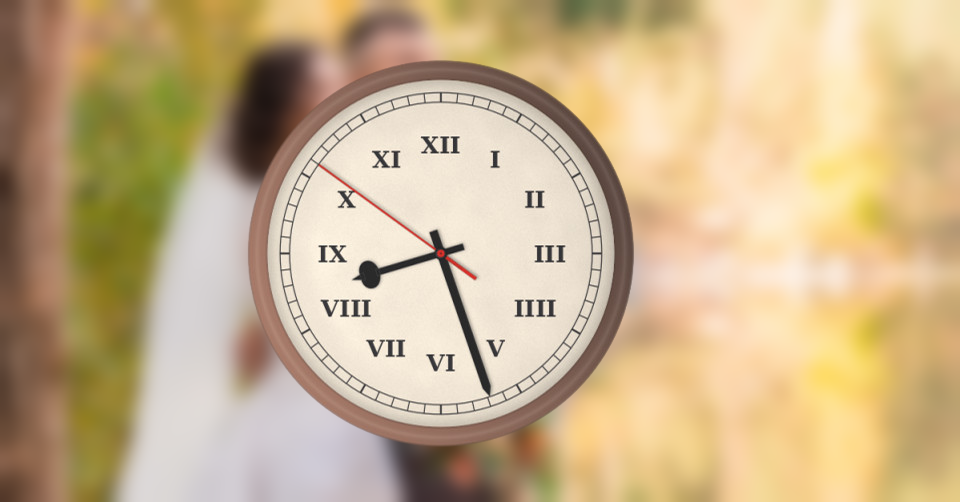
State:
8,26,51
